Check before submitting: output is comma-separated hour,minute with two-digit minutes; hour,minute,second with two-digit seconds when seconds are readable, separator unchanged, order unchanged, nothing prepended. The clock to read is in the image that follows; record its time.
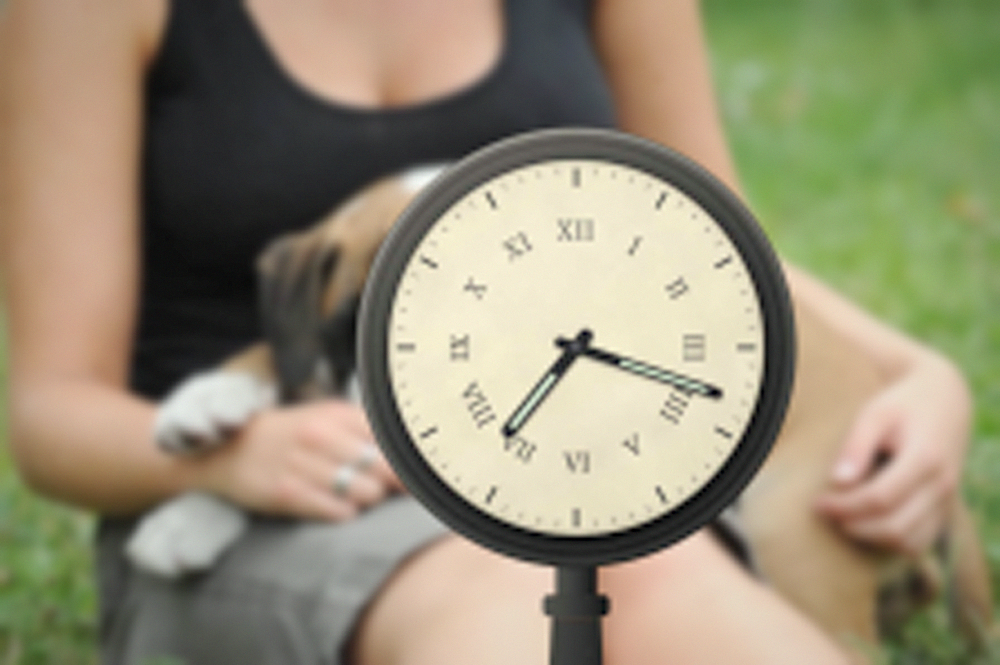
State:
7,18
